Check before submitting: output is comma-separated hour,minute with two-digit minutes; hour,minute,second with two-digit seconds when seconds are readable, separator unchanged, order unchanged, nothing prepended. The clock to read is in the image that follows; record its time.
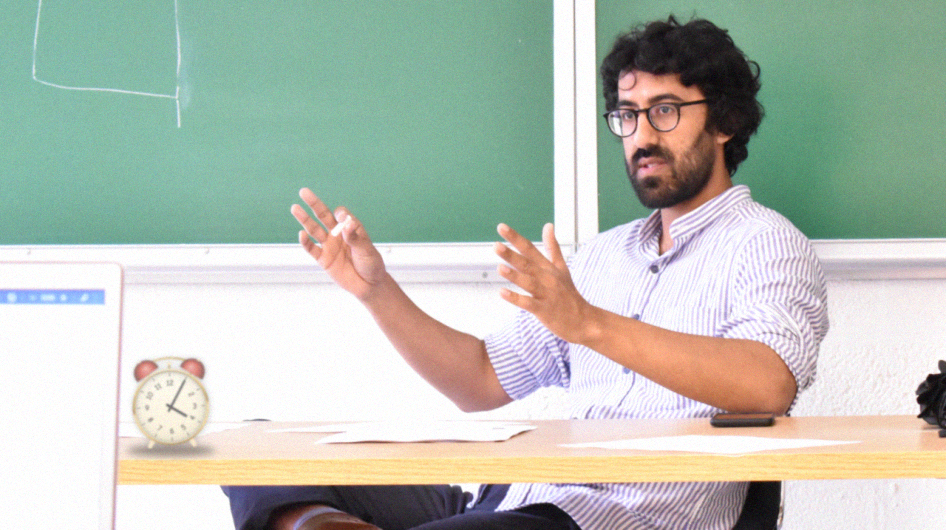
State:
4,05
